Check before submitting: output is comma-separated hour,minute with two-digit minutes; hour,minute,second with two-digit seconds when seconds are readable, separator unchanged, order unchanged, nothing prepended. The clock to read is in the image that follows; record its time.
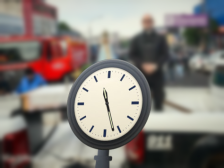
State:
11,27
